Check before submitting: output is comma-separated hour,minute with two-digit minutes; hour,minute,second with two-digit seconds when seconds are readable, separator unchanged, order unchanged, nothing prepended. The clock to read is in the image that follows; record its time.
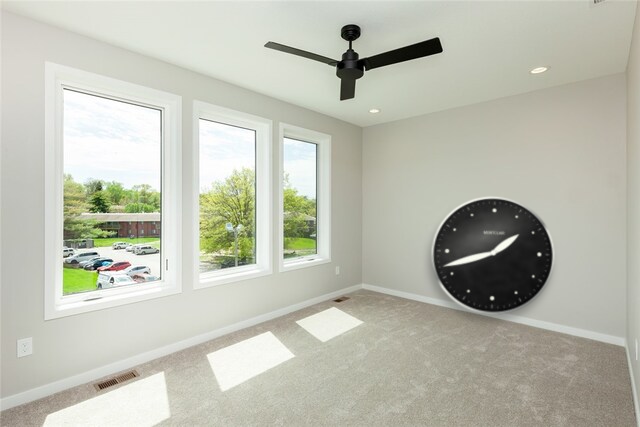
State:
1,42
